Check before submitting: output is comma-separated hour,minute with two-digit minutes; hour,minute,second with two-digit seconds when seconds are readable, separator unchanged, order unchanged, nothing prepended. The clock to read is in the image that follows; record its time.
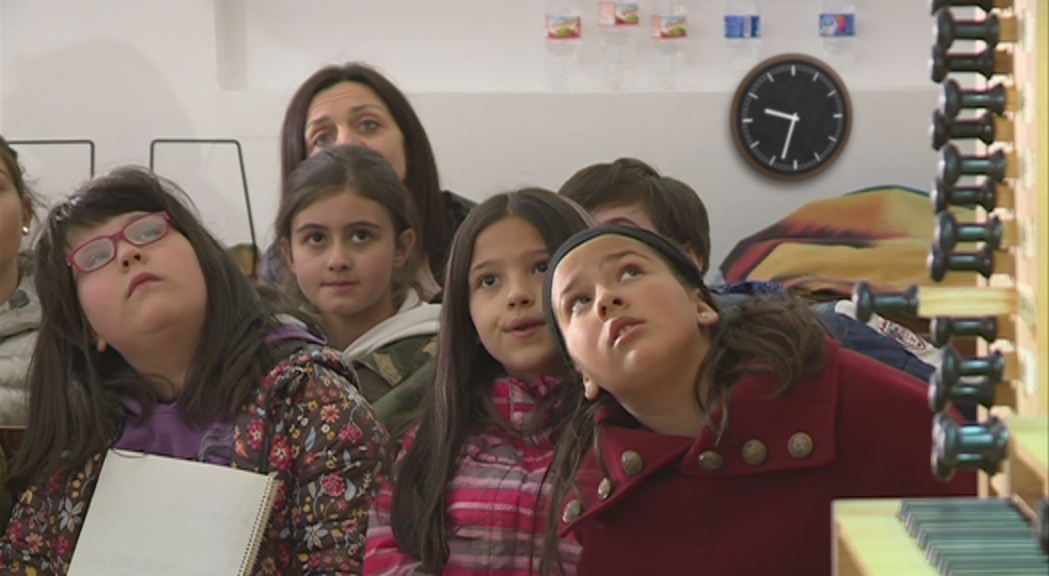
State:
9,33
